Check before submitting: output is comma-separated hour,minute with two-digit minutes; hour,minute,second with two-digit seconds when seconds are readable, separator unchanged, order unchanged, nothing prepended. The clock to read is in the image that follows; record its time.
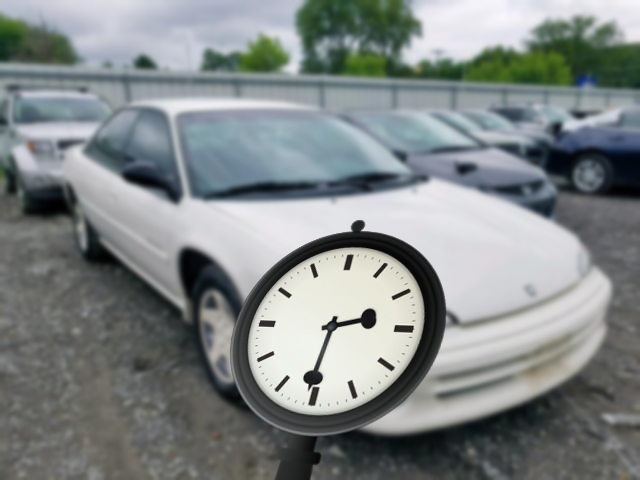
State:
2,31
